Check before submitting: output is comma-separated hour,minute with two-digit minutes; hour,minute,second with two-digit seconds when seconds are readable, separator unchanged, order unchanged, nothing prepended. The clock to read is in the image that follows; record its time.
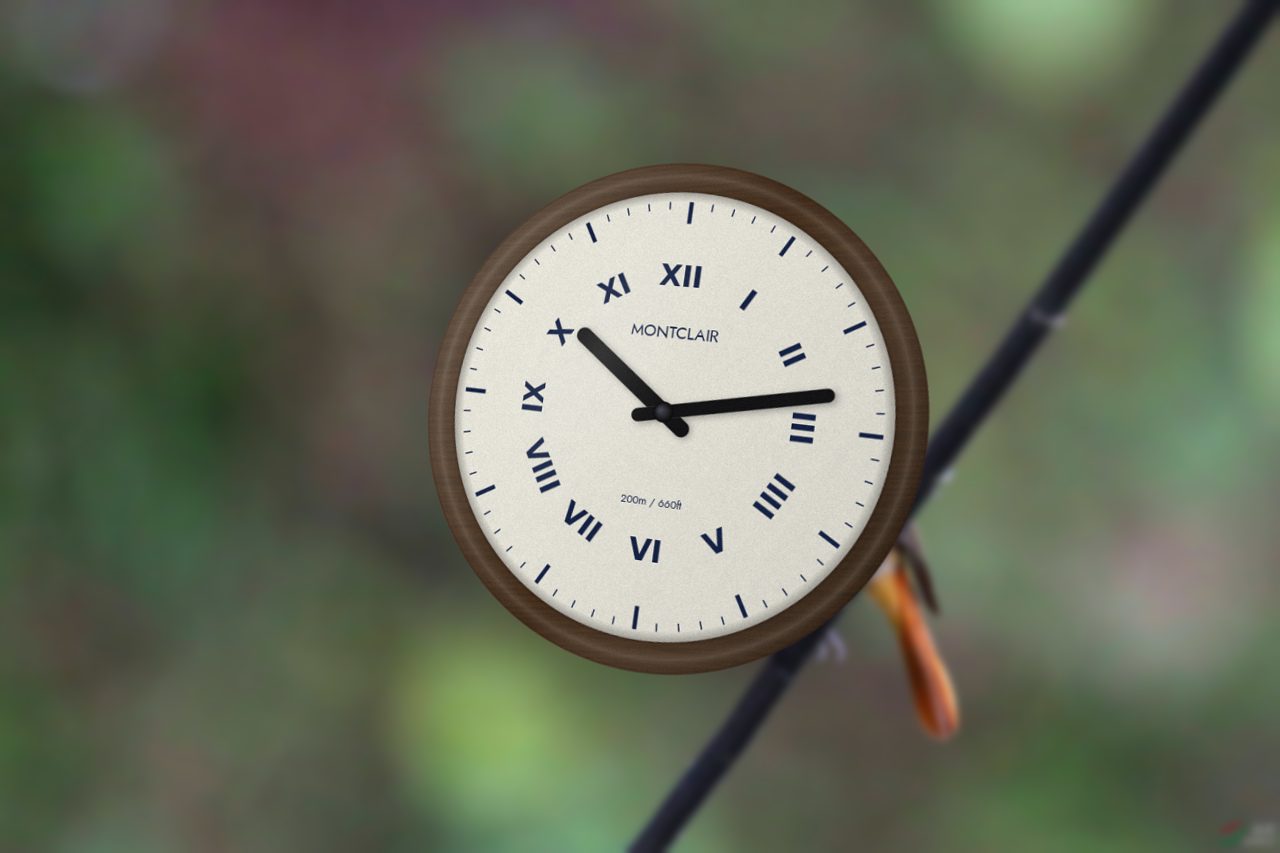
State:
10,13
